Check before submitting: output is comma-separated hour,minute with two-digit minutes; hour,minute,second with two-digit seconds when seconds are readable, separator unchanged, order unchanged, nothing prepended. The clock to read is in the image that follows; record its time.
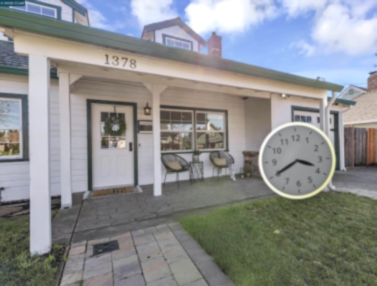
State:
3,40
